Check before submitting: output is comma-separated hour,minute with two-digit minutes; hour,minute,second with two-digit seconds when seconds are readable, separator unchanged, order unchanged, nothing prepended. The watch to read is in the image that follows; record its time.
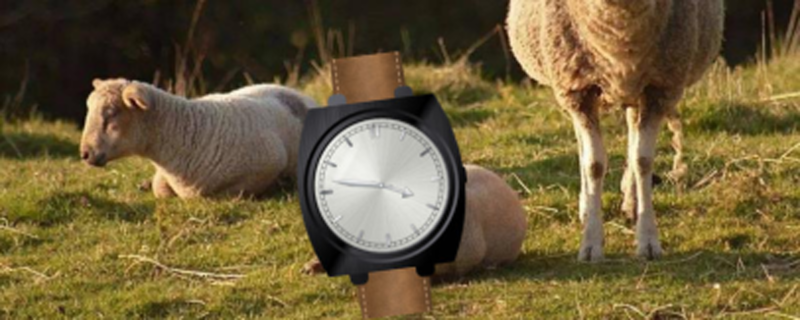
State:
3,47
